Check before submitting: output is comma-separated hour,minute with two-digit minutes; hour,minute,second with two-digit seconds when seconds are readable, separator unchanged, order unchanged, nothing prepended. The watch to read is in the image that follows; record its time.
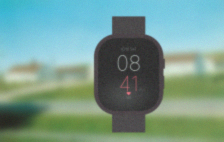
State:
8,41
